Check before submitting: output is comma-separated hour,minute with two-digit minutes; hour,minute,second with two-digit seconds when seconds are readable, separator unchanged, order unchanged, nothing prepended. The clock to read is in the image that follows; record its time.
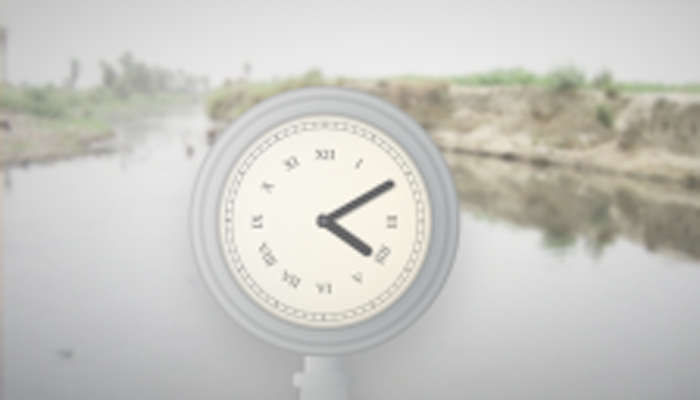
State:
4,10
